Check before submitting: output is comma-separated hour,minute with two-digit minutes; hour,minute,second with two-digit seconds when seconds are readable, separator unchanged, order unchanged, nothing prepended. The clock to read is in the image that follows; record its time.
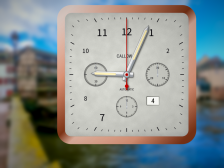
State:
9,04
